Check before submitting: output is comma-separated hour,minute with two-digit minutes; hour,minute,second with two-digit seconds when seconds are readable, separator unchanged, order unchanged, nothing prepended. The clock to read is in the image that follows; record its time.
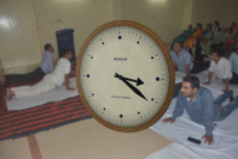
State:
3,21
